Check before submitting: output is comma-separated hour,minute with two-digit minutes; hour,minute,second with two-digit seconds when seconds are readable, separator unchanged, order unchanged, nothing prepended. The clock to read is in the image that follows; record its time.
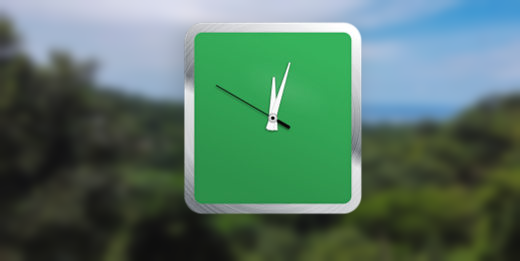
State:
12,02,50
